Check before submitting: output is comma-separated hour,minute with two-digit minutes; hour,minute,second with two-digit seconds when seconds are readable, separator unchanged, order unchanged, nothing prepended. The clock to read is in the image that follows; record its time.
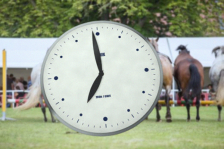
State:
6,59
